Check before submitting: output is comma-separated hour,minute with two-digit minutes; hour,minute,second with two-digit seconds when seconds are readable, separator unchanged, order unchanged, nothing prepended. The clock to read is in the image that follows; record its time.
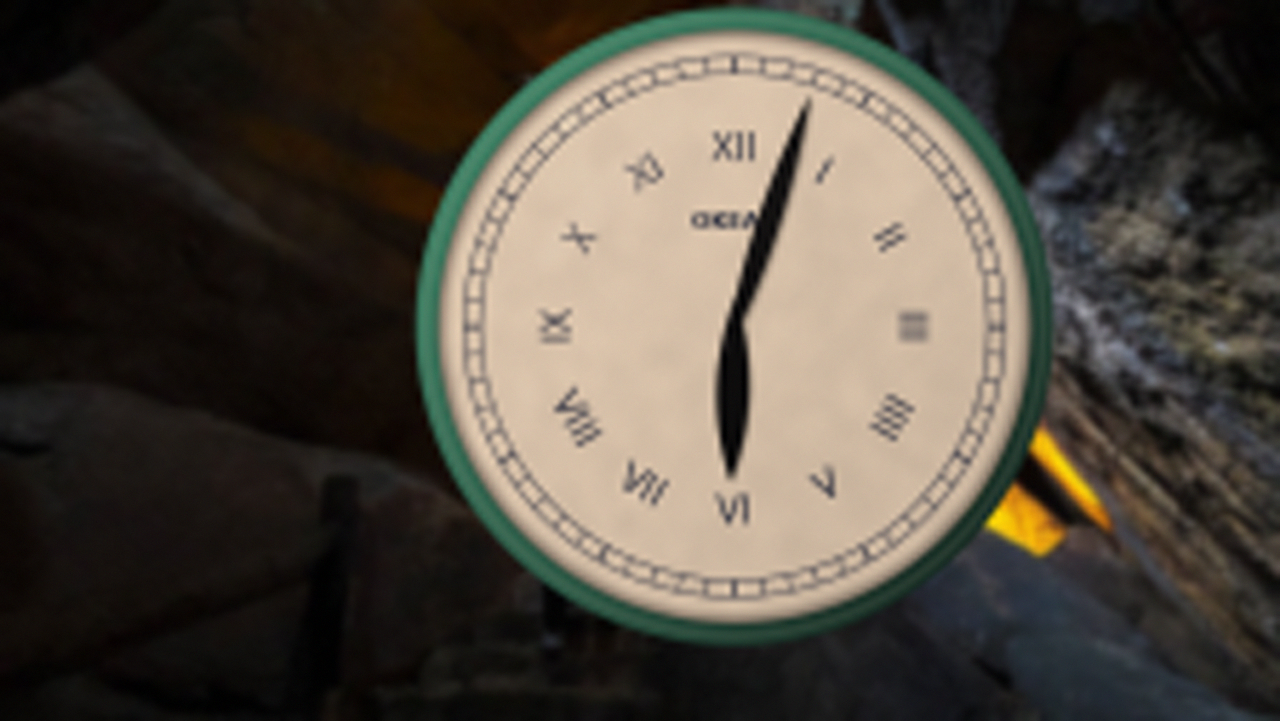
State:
6,03
